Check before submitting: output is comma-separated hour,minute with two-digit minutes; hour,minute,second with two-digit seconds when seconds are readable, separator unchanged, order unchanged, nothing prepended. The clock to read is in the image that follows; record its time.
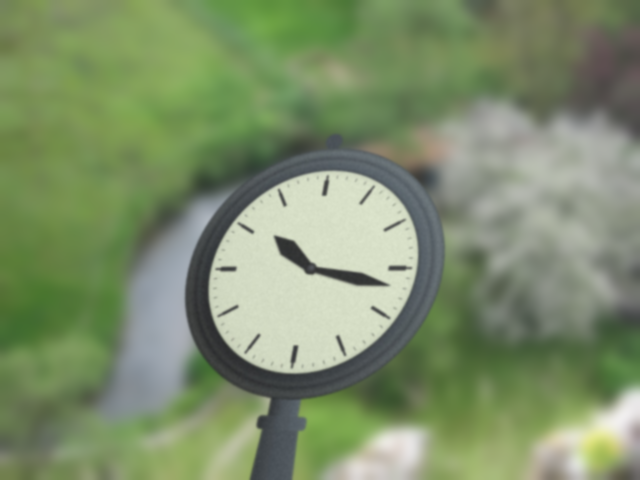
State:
10,17
